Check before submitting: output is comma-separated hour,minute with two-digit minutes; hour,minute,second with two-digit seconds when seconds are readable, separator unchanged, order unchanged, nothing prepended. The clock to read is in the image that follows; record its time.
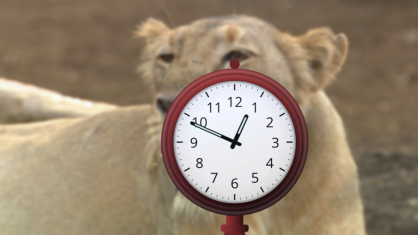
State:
12,49
